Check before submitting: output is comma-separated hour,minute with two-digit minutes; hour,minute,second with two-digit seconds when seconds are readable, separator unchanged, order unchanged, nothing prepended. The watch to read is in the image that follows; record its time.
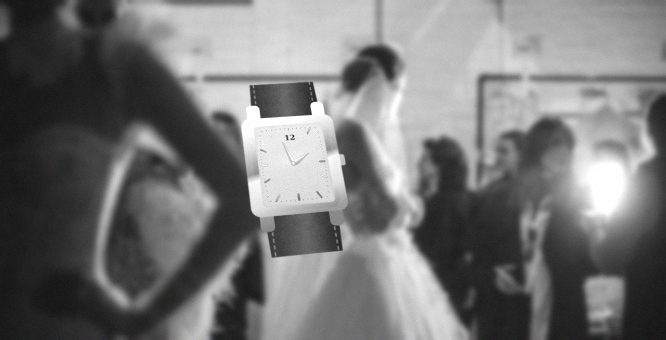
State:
1,57
